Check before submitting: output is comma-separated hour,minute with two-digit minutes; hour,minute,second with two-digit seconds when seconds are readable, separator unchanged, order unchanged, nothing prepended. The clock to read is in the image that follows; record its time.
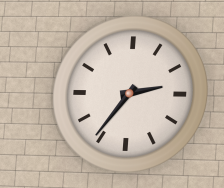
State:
2,36
